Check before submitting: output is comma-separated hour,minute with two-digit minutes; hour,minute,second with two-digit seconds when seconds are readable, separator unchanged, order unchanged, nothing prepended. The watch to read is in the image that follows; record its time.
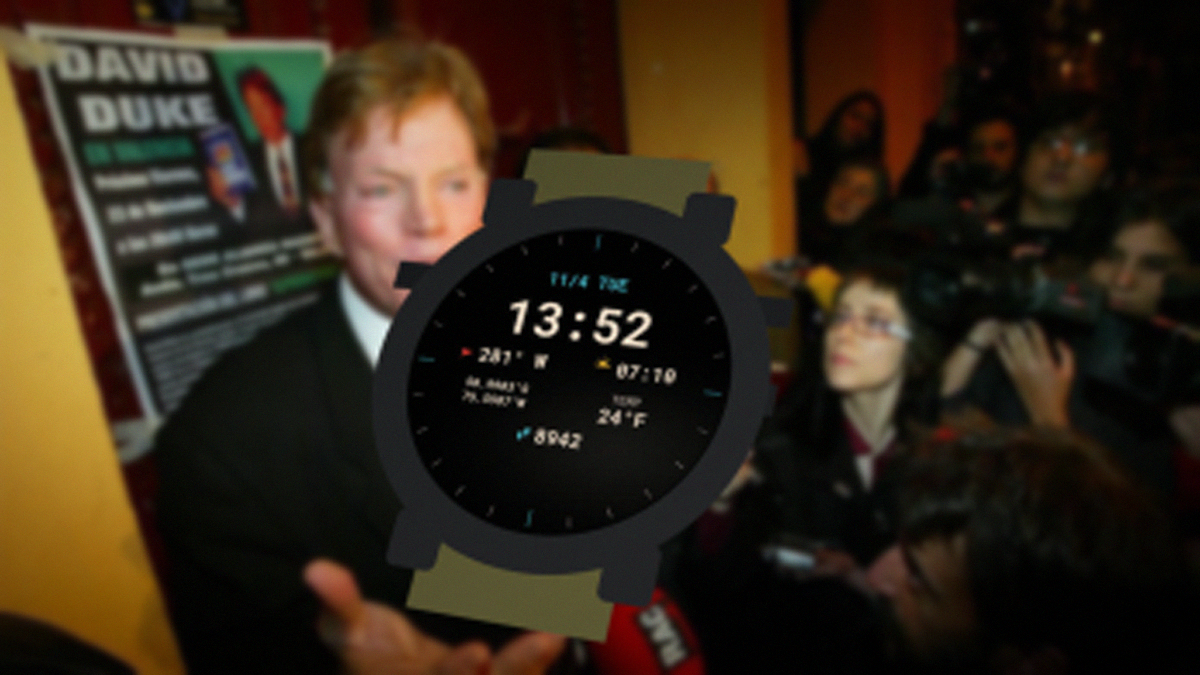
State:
13,52
